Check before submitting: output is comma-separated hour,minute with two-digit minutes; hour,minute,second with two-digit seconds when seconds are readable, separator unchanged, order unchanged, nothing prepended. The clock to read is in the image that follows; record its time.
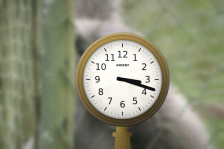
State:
3,18
